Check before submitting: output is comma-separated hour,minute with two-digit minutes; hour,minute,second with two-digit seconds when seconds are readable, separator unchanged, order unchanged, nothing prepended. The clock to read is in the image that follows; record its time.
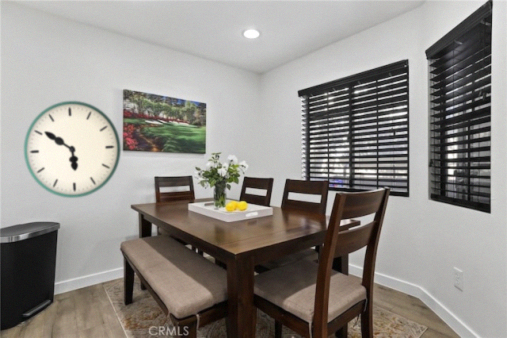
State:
5,51
